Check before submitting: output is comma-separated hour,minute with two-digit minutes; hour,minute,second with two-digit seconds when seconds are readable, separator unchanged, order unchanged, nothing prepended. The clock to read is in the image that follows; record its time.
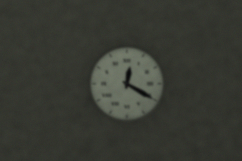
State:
12,20
